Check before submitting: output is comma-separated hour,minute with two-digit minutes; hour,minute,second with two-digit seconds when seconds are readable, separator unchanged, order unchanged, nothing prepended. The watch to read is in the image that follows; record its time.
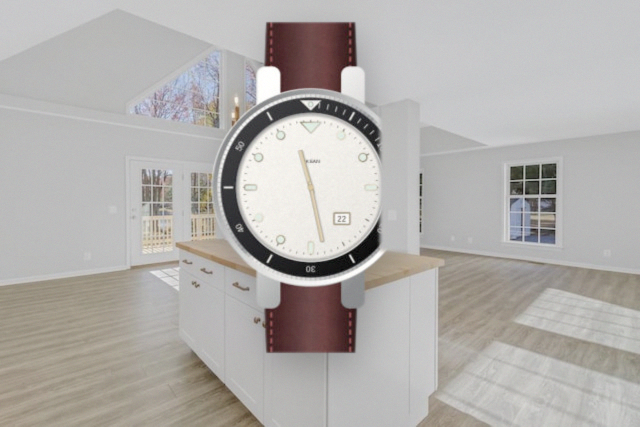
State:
11,28
